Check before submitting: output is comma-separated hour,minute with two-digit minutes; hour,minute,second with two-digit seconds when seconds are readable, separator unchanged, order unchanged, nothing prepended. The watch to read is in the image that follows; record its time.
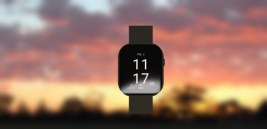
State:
11,17
